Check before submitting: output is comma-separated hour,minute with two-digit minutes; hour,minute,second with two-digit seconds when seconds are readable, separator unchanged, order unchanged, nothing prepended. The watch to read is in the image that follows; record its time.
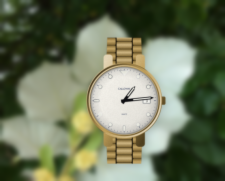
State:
1,14
